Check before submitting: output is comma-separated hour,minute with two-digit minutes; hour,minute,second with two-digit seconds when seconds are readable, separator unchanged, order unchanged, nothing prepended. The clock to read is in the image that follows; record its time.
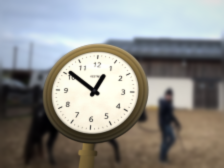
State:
12,51
